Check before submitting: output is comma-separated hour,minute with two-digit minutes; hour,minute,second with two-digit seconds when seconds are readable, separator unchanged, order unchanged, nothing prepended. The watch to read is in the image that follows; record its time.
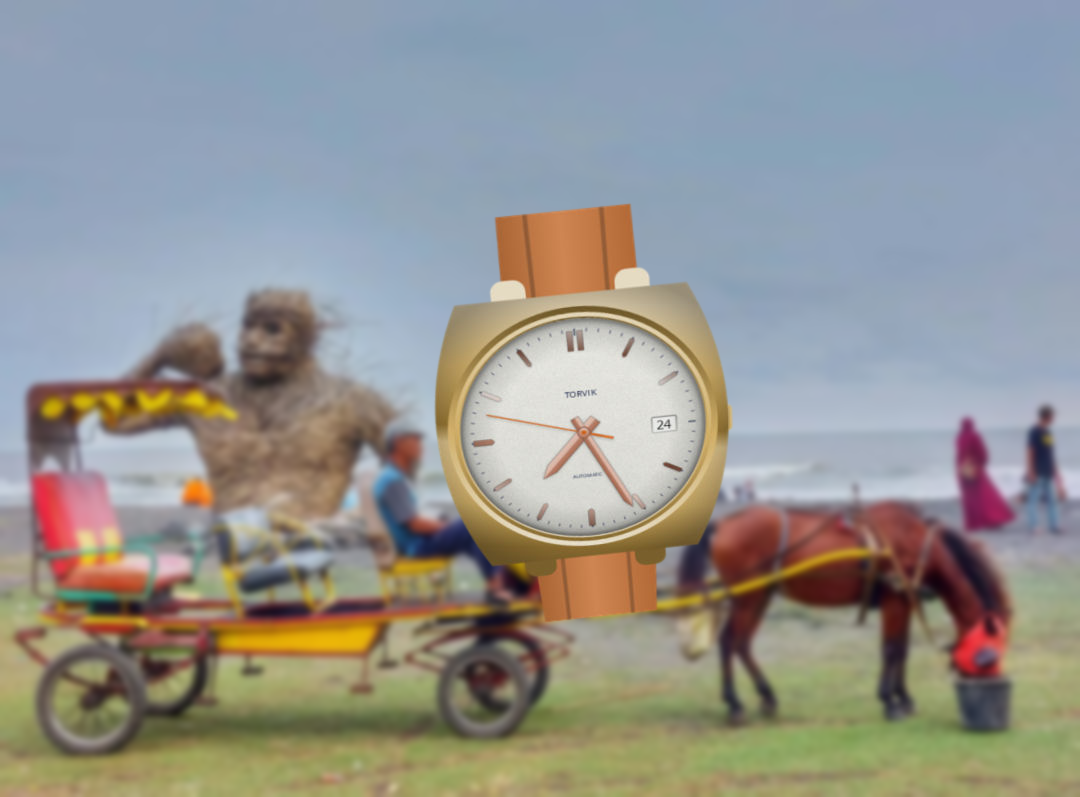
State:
7,25,48
